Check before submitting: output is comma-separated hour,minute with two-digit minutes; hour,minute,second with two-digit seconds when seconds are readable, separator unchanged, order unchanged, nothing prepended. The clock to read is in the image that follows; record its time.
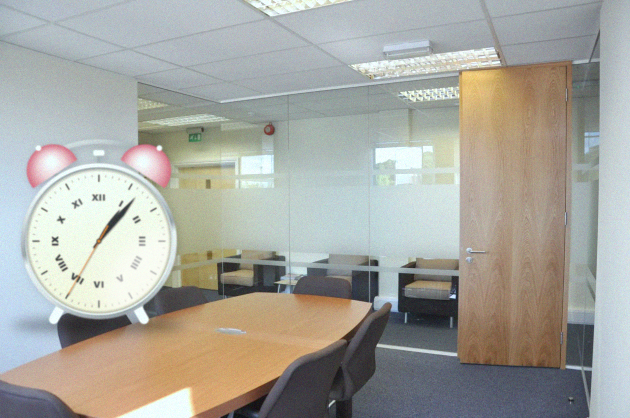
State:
1,06,35
